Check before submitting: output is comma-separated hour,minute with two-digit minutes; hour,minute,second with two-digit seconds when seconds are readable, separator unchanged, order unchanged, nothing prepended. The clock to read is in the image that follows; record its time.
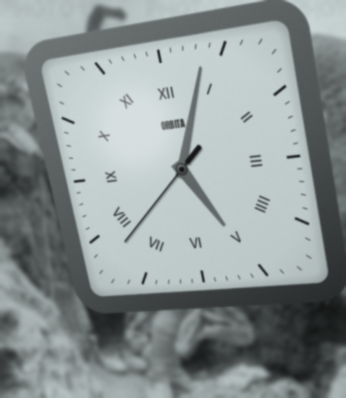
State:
5,03,38
